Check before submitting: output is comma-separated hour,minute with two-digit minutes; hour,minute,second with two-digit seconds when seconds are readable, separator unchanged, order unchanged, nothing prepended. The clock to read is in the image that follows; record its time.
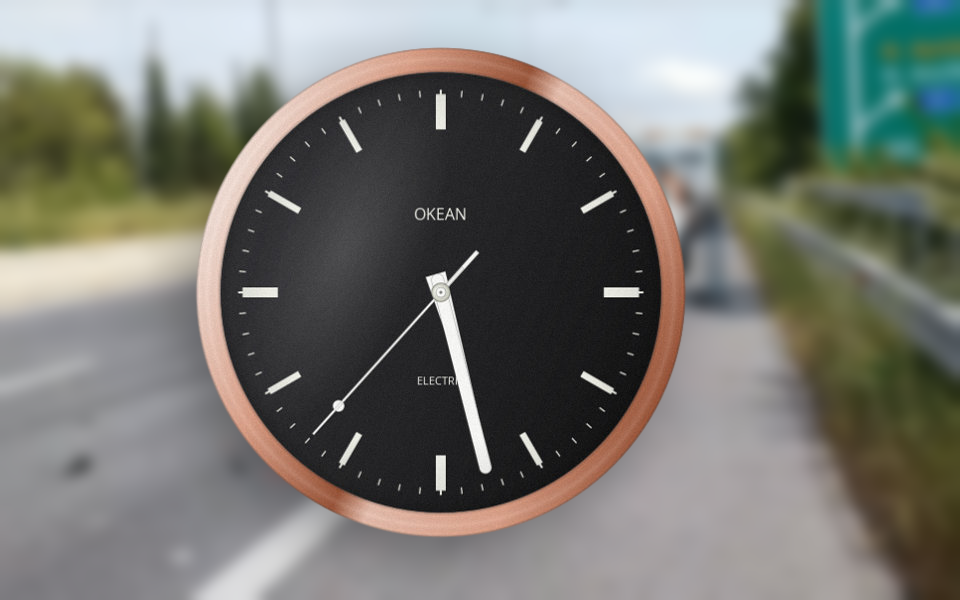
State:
5,27,37
